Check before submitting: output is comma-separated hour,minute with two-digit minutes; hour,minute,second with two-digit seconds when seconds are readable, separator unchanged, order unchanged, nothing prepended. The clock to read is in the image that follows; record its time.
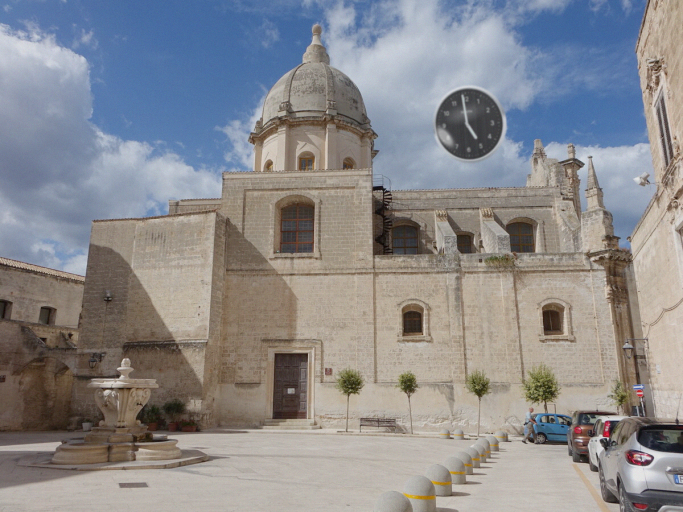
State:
4,59
